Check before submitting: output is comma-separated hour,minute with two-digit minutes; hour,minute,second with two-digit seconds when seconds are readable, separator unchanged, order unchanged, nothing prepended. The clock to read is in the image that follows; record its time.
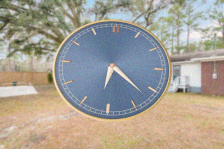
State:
6,22
